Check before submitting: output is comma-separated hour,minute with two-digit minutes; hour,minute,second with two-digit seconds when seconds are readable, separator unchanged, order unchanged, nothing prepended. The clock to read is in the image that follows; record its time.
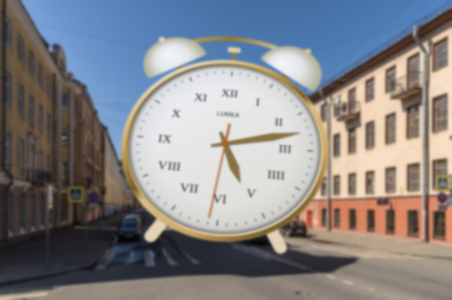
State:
5,12,31
